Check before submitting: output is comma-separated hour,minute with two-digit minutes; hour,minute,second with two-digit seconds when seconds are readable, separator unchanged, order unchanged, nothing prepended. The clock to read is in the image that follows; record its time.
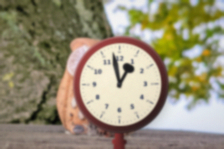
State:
12,58
